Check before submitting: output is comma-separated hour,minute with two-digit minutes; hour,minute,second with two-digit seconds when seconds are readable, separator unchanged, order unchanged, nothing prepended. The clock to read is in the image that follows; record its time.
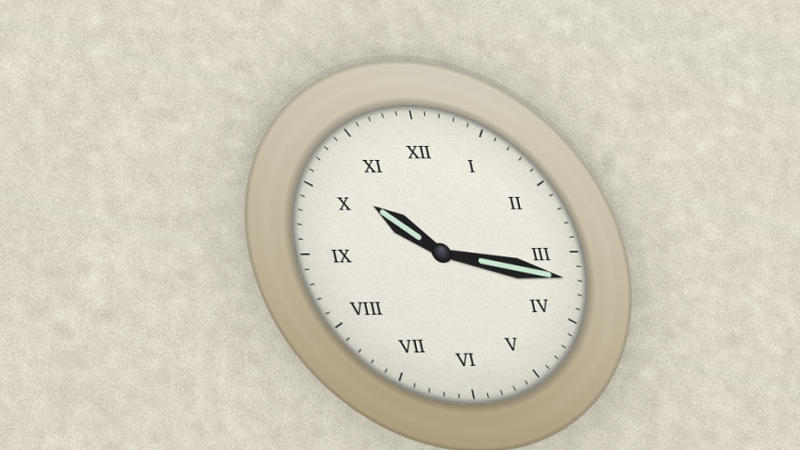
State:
10,17
